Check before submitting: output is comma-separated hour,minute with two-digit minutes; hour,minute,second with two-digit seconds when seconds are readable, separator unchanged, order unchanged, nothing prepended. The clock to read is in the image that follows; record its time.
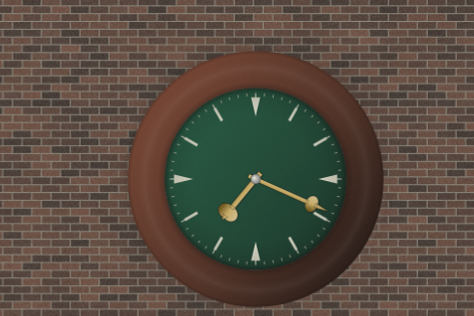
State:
7,19
